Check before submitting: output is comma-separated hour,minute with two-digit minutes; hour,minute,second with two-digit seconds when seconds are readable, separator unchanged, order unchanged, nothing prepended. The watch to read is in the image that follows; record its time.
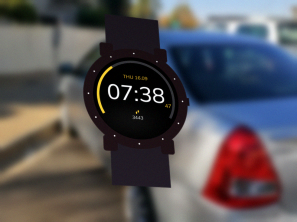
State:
7,38
